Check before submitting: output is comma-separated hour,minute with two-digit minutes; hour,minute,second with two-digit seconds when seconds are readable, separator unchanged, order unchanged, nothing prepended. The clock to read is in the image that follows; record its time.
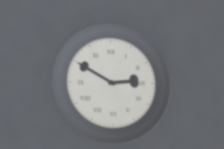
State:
2,50
